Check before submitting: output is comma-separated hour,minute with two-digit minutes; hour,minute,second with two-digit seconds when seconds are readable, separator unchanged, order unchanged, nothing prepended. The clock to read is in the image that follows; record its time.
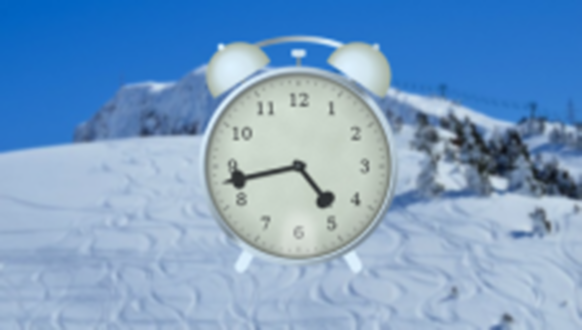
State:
4,43
